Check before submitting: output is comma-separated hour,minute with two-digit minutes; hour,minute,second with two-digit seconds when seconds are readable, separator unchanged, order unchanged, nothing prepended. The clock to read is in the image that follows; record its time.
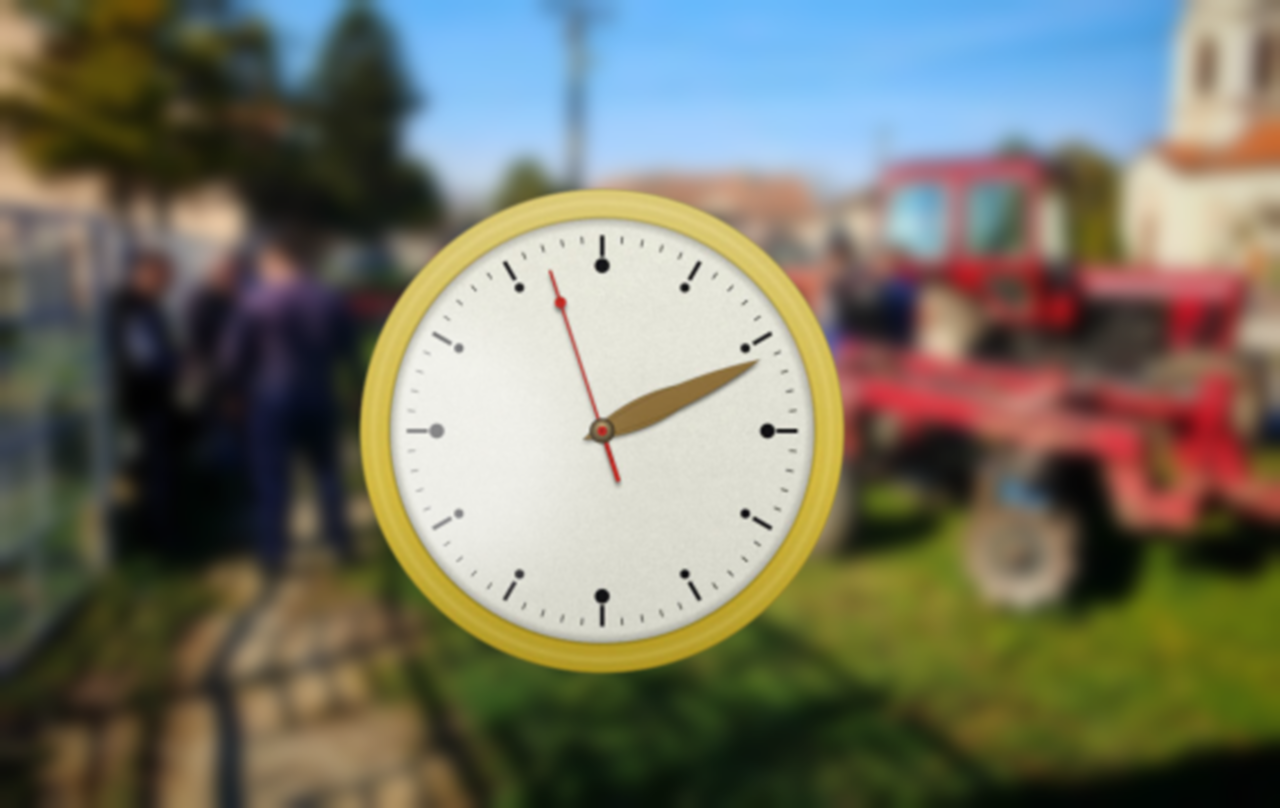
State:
2,10,57
